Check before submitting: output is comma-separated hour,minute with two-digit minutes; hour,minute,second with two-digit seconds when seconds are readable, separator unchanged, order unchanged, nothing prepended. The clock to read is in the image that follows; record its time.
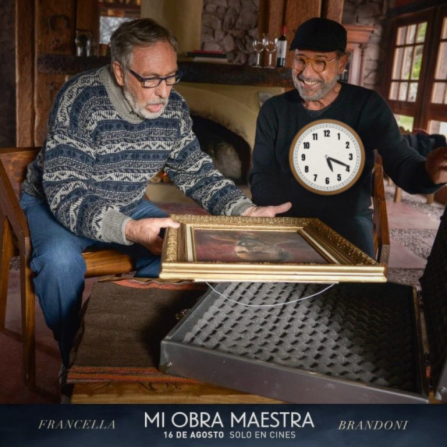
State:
5,19
